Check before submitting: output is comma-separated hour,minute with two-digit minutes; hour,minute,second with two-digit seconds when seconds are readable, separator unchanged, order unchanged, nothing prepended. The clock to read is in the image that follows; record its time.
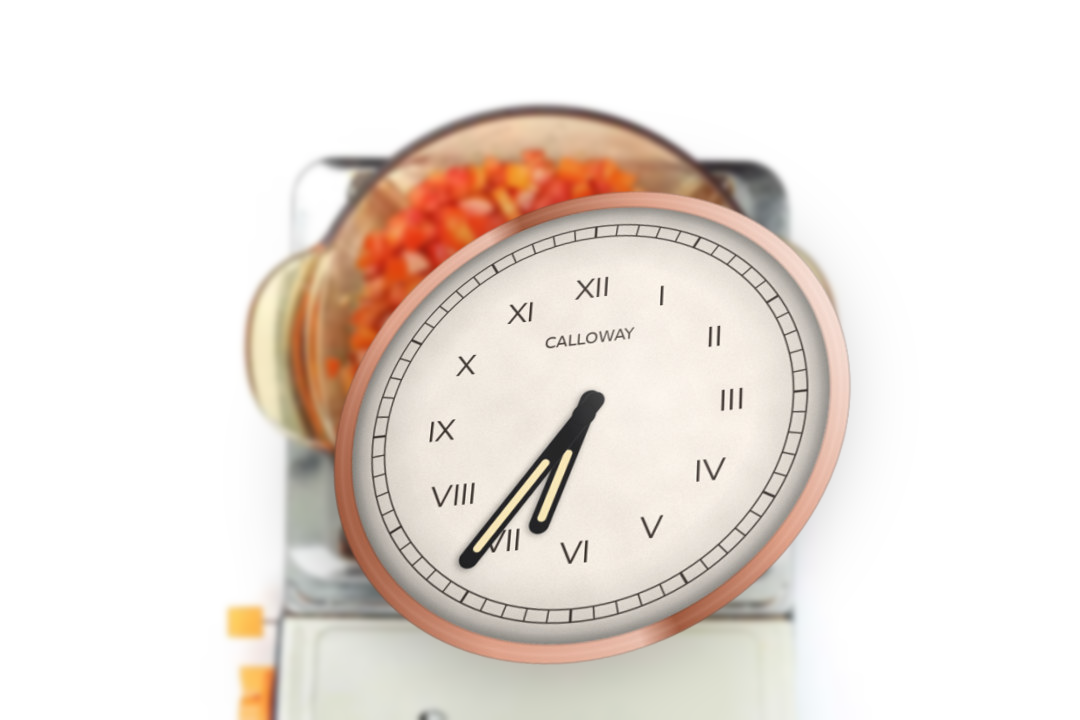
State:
6,36
